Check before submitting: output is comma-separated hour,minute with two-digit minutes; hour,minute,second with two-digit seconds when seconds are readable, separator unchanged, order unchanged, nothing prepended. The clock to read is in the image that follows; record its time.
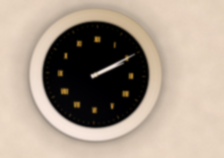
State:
2,10
